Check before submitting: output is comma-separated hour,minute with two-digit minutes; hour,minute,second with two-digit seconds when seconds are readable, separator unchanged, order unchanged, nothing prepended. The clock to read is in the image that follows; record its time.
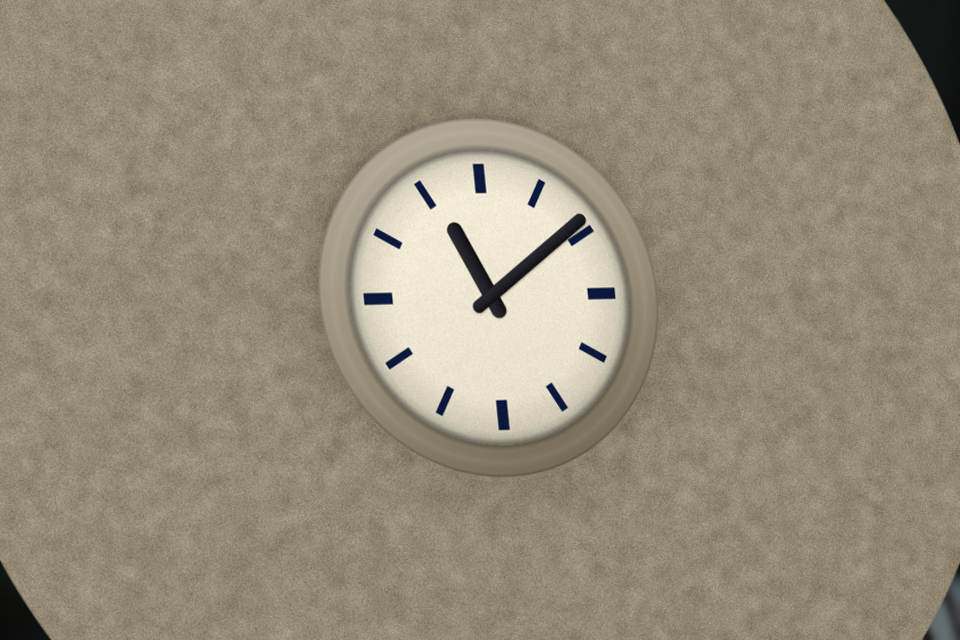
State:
11,09
